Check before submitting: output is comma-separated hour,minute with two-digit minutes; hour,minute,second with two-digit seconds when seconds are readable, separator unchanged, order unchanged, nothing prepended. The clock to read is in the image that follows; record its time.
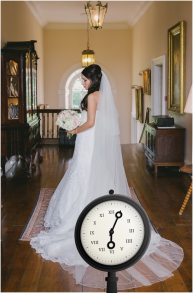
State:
6,04
